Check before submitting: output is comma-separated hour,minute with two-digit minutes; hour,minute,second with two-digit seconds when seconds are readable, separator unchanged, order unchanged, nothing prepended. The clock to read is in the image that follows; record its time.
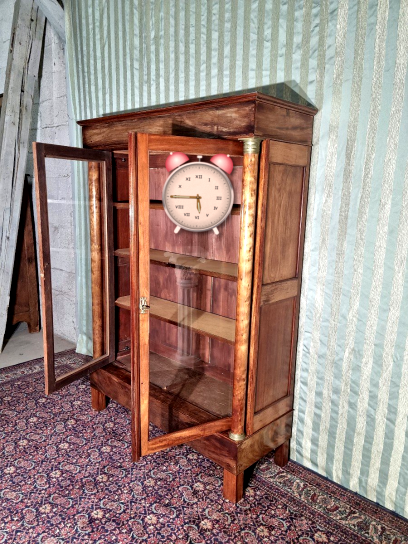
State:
5,45
